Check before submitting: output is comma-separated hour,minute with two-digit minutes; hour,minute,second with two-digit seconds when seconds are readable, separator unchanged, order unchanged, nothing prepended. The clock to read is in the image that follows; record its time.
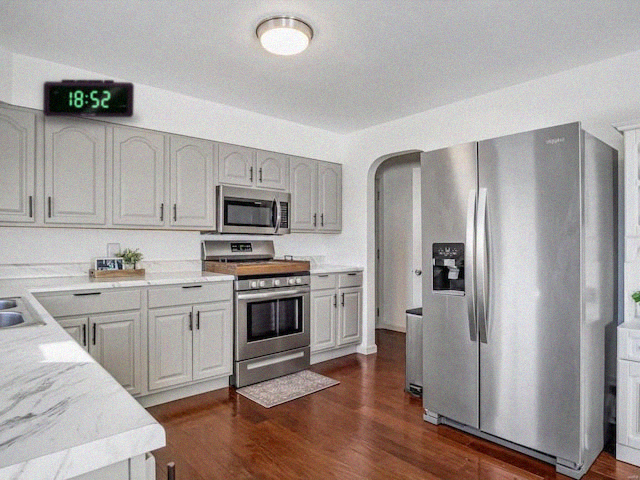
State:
18,52
